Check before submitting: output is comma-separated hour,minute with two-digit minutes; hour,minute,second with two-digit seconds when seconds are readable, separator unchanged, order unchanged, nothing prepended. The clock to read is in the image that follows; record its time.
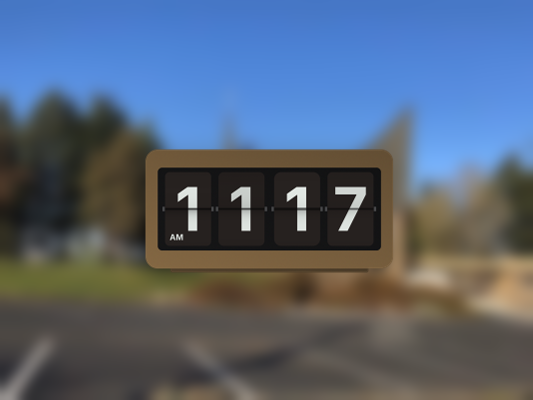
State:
11,17
